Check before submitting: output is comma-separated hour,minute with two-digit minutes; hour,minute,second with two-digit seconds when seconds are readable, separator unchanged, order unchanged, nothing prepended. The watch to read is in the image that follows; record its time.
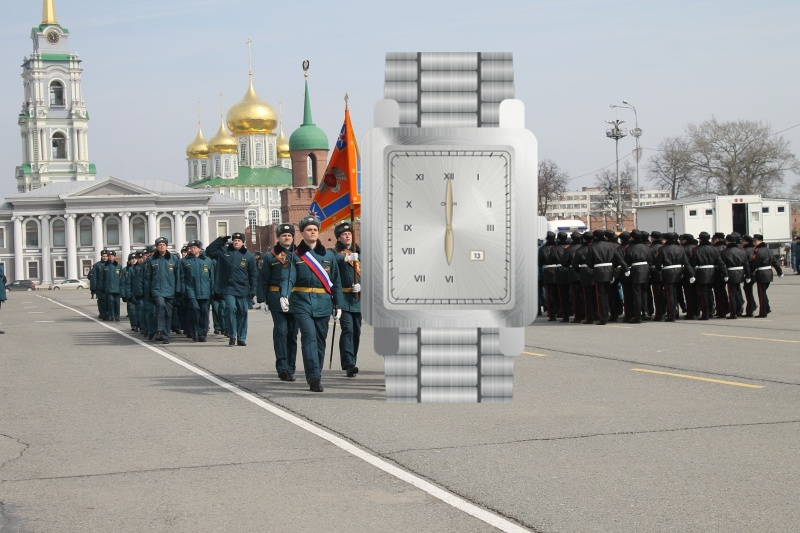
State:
6,00
